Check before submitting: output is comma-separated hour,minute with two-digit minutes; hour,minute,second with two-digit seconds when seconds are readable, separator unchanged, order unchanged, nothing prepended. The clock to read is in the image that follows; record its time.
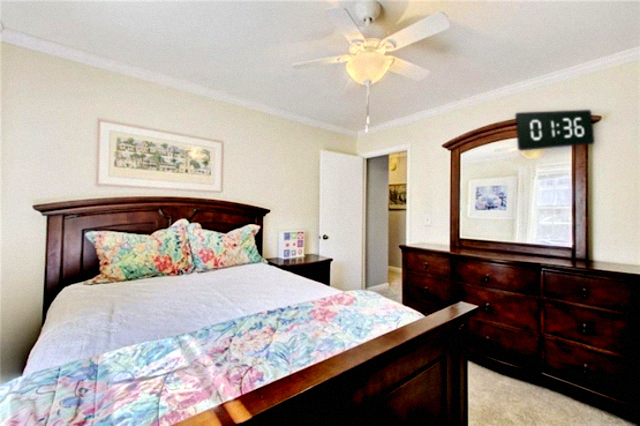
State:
1,36
